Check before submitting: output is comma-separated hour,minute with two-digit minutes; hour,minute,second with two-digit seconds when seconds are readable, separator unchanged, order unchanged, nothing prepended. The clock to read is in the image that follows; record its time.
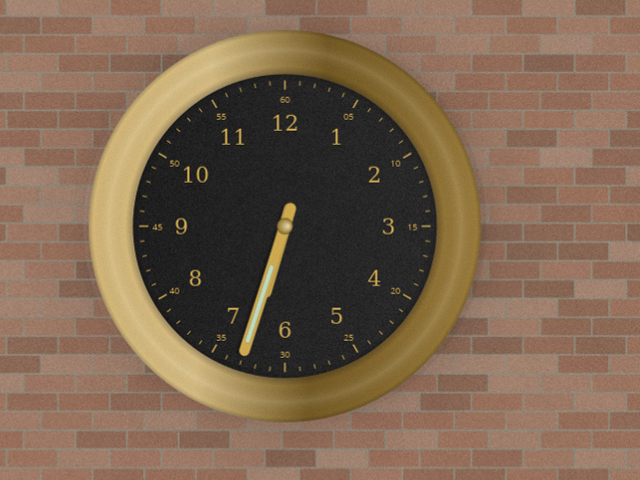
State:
6,33
